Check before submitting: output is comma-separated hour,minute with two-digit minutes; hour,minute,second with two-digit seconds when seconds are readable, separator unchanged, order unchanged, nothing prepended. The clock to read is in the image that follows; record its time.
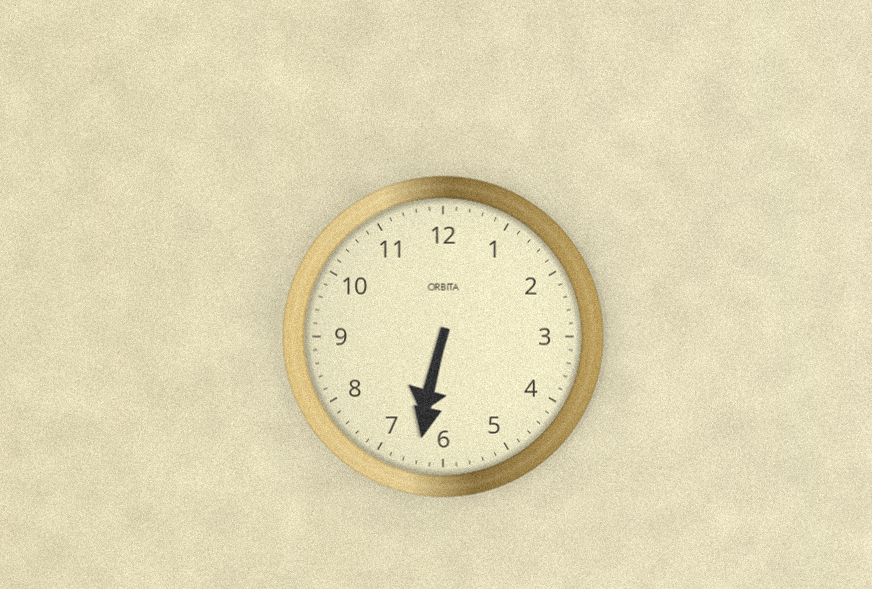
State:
6,32
